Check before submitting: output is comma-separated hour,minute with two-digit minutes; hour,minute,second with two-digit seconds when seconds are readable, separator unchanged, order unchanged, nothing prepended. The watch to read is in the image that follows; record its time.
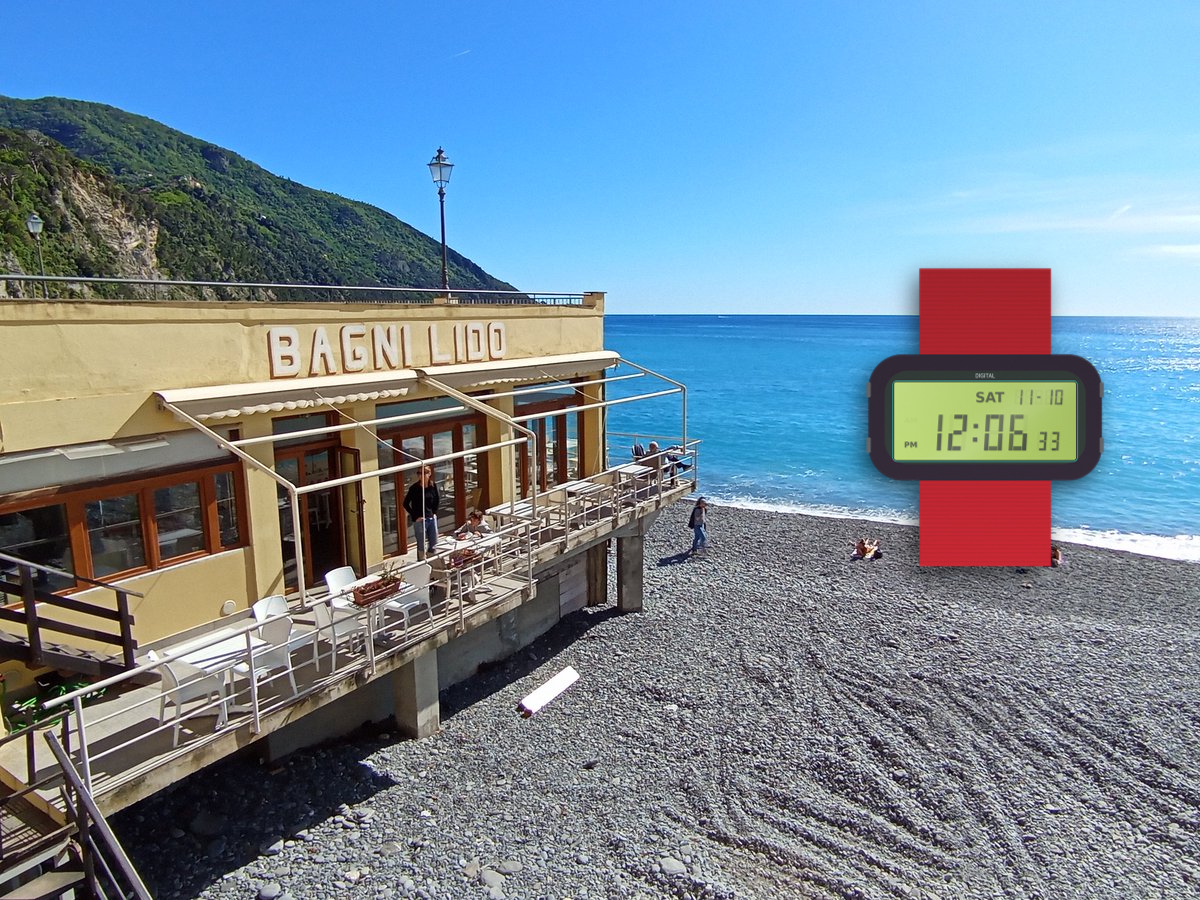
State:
12,06,33
